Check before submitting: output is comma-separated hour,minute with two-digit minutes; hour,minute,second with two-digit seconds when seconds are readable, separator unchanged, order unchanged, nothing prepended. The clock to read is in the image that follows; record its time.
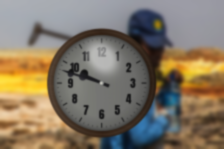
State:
9,48
